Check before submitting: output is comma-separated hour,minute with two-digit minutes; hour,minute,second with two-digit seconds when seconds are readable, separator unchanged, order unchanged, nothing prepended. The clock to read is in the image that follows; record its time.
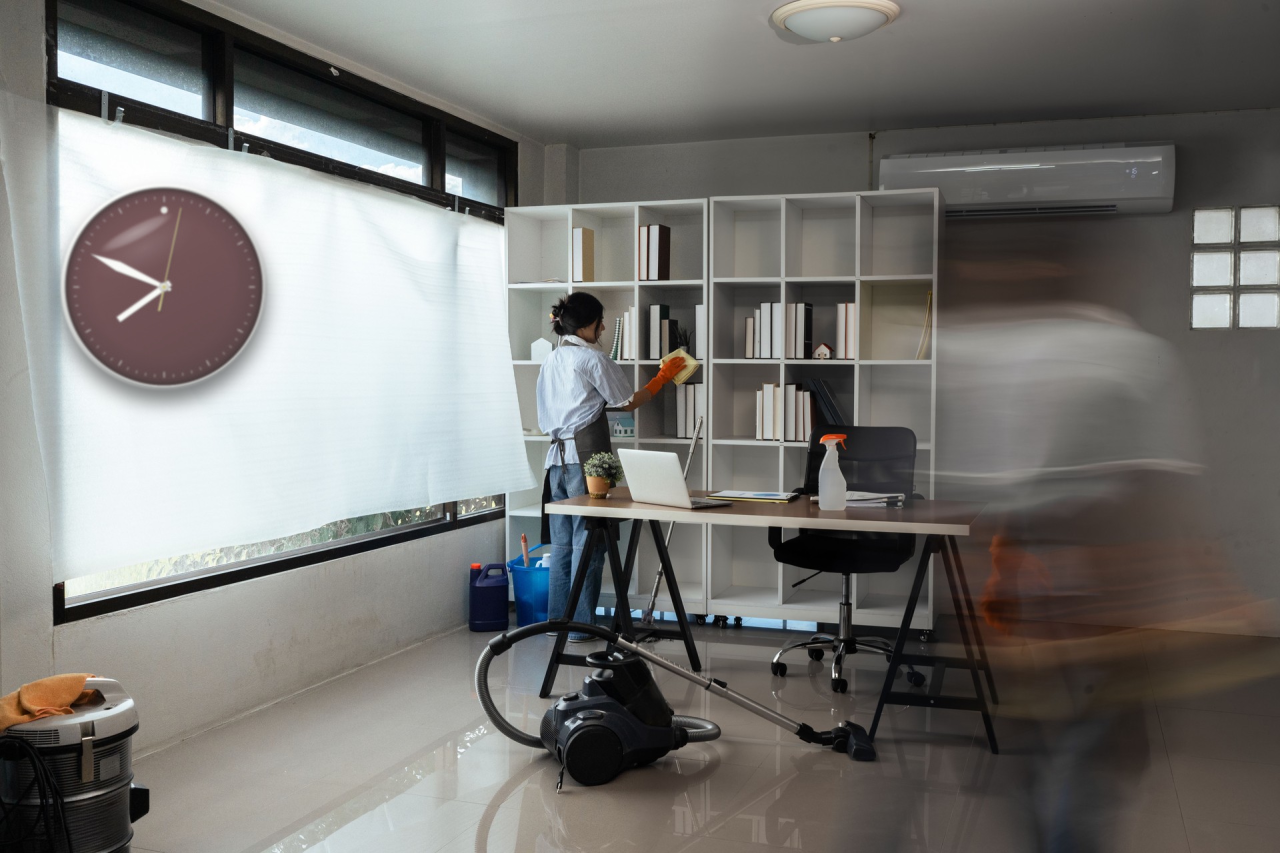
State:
7,49,02
